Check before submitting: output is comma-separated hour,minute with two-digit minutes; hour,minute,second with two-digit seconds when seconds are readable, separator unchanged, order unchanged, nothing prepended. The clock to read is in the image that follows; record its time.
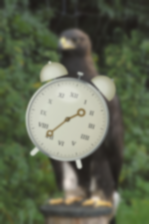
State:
1,36
